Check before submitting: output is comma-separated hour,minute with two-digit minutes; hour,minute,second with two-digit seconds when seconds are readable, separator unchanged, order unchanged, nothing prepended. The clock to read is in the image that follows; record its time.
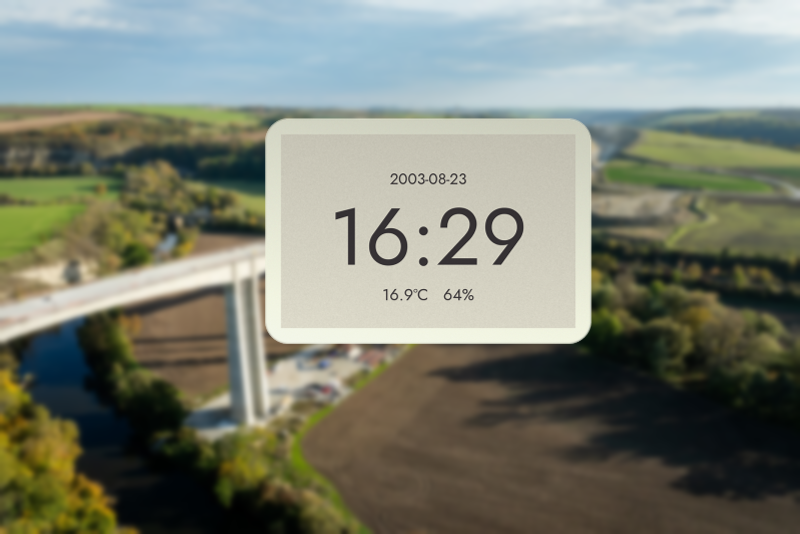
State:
16,29
